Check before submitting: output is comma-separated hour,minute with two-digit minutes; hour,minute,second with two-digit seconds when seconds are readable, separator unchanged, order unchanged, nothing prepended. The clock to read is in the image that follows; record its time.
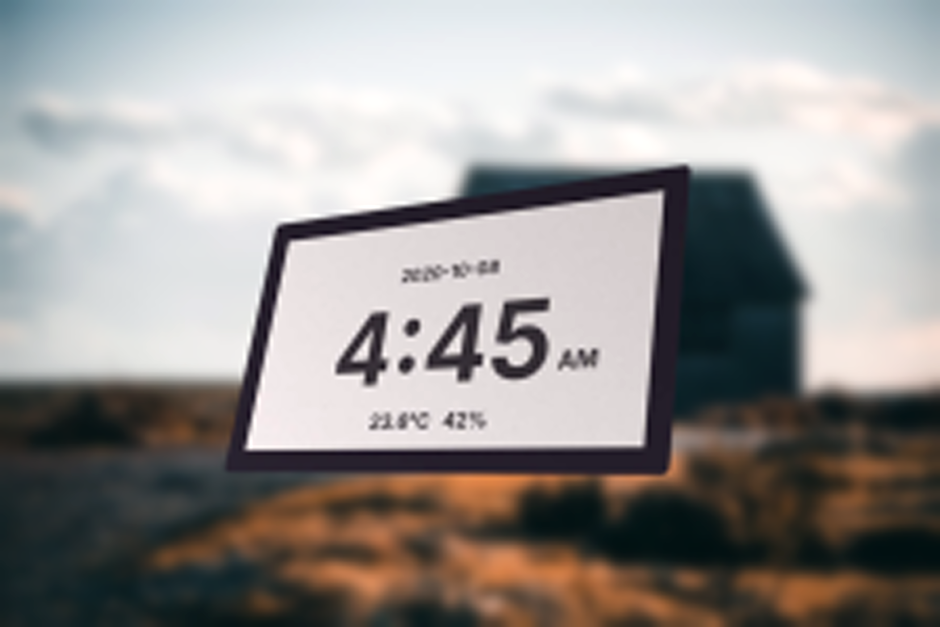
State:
4,45
